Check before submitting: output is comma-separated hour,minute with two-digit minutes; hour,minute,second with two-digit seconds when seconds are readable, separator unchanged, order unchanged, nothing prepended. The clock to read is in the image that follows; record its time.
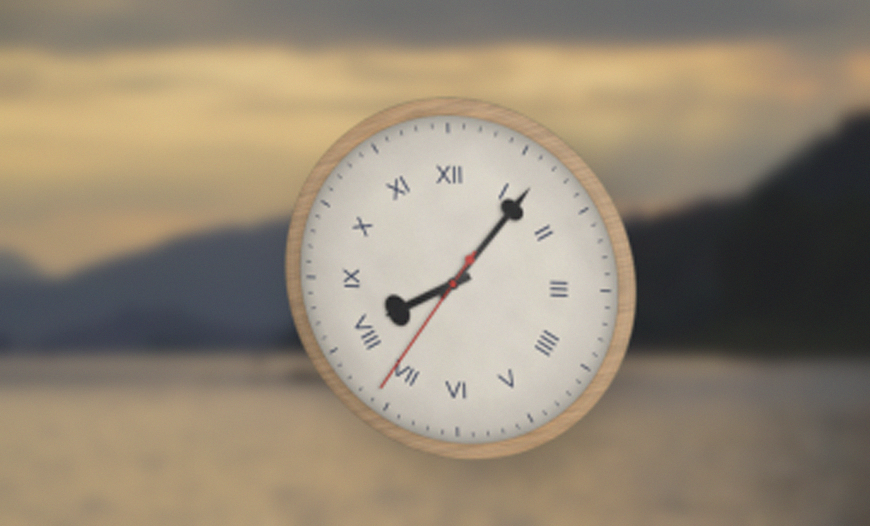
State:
8,06,36
